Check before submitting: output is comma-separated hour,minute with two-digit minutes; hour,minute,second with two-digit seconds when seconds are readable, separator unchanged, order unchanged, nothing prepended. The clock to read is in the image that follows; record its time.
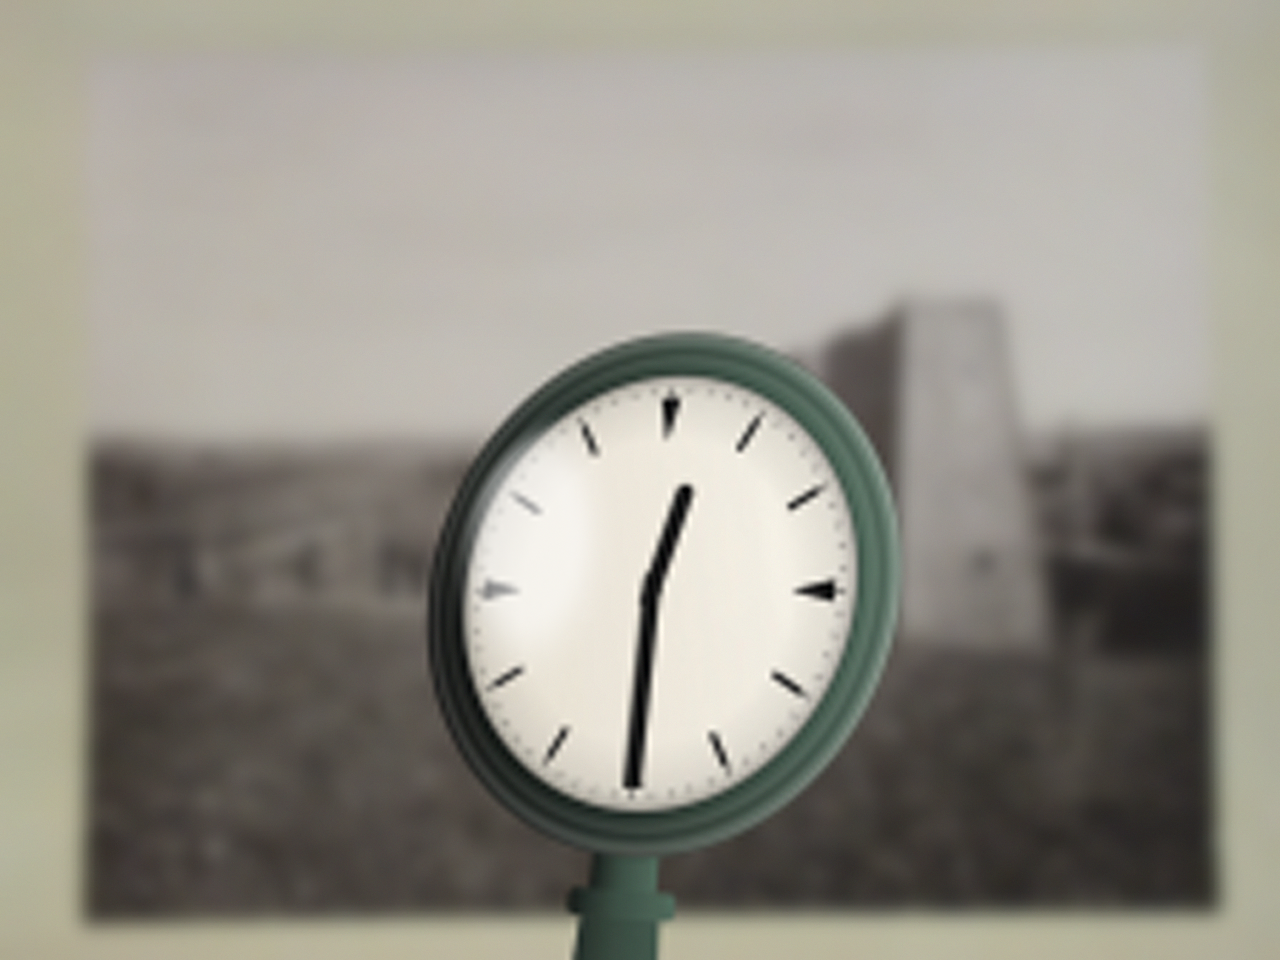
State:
12,30
